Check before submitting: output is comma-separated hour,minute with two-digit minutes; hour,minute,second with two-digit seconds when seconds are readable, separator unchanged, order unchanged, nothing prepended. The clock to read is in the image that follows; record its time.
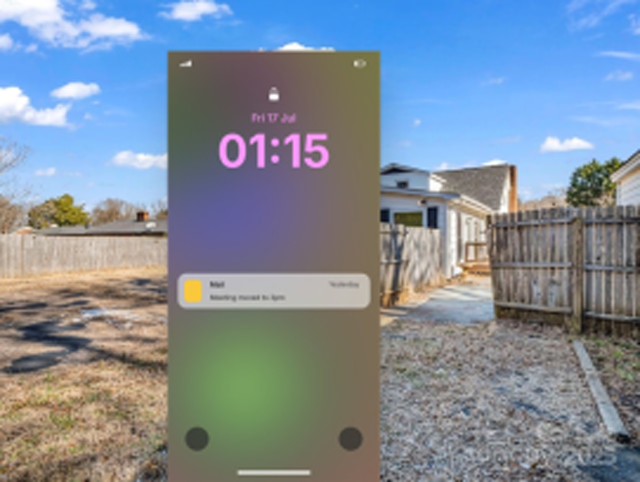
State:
1,15
